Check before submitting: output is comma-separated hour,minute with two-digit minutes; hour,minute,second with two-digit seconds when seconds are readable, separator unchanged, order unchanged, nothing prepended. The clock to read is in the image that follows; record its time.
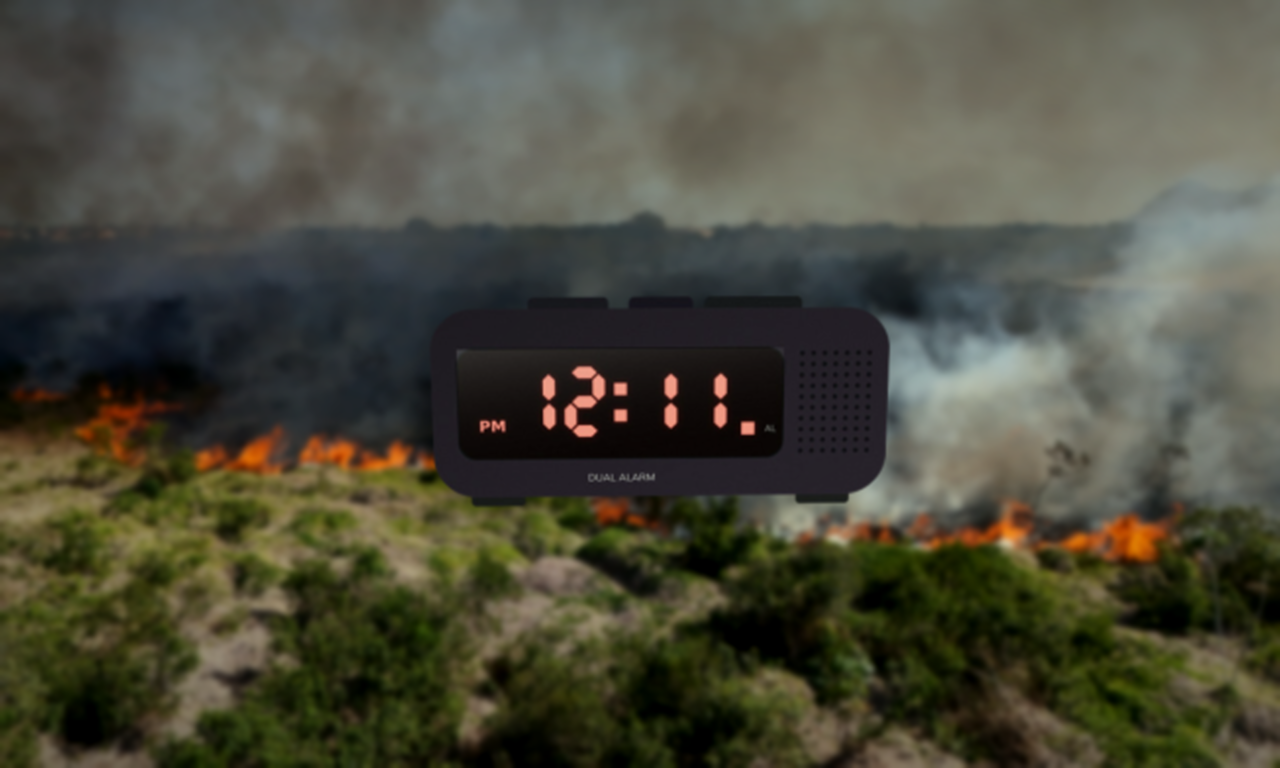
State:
12,11
